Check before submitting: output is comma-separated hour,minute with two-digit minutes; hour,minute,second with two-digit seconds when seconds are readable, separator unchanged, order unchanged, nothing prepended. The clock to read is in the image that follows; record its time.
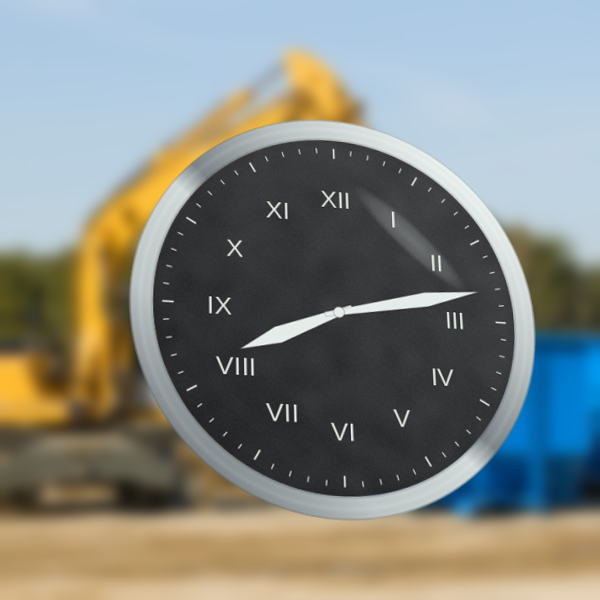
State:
8,13
